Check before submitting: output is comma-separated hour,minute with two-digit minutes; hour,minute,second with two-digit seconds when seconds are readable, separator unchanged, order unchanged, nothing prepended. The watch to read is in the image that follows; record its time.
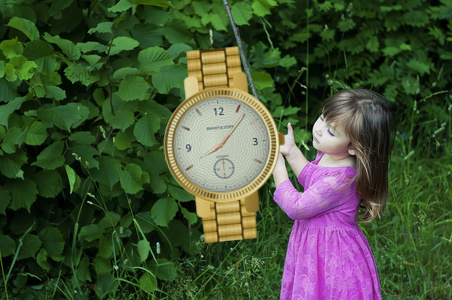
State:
8,07
